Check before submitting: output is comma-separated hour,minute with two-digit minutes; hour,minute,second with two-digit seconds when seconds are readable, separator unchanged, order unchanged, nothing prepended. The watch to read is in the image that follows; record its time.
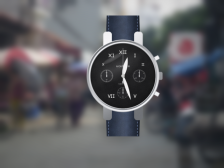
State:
12,27
